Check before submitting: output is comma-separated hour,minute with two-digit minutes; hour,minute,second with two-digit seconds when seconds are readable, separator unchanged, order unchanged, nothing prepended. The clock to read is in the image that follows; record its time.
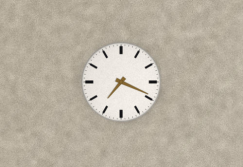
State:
7,19
